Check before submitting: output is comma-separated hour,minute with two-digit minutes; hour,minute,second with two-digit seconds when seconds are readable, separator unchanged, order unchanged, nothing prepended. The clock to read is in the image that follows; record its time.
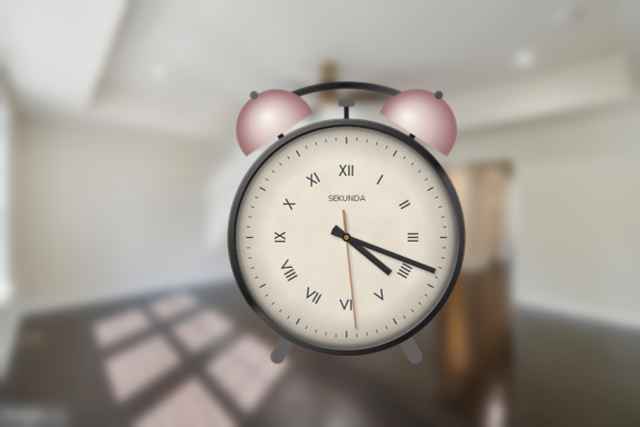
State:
4,18,29
